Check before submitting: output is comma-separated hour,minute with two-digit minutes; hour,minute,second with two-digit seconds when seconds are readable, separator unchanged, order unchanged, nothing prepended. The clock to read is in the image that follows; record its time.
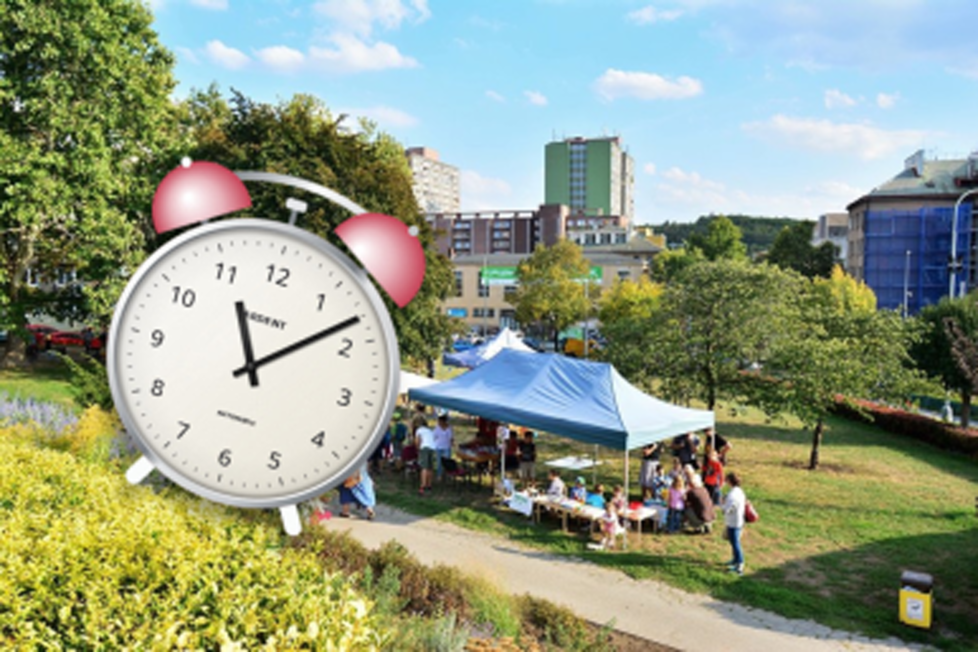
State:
11,08
